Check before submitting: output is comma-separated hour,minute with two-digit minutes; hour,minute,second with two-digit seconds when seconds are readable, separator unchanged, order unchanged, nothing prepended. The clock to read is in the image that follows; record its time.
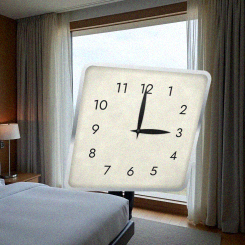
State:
3,00
